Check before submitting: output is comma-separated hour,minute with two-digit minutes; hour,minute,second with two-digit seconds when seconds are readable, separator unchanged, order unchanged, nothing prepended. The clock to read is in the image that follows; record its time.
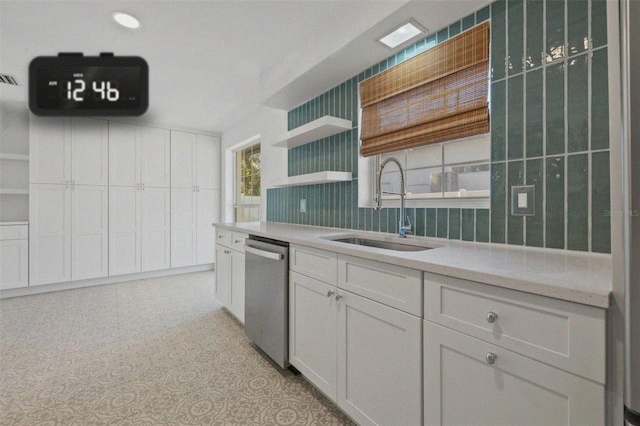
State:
12,46
